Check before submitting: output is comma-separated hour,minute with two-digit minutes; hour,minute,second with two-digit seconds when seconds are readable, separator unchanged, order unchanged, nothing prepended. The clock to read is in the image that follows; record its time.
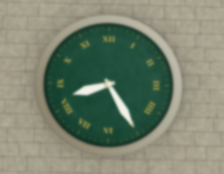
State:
8,25
